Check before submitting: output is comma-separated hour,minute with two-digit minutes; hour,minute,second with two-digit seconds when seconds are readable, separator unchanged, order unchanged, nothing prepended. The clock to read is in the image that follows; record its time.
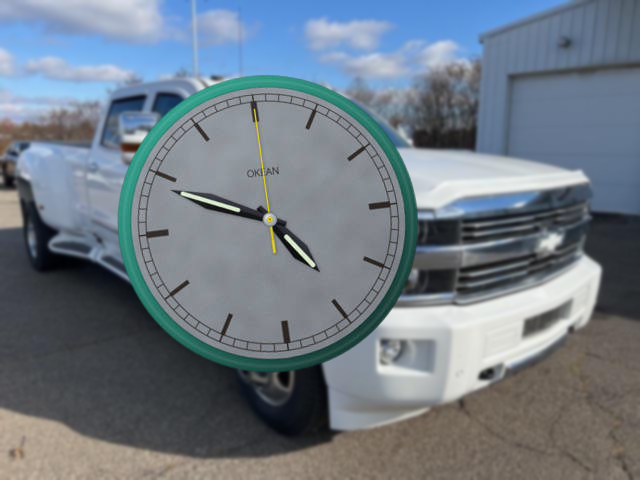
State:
4,49,00
